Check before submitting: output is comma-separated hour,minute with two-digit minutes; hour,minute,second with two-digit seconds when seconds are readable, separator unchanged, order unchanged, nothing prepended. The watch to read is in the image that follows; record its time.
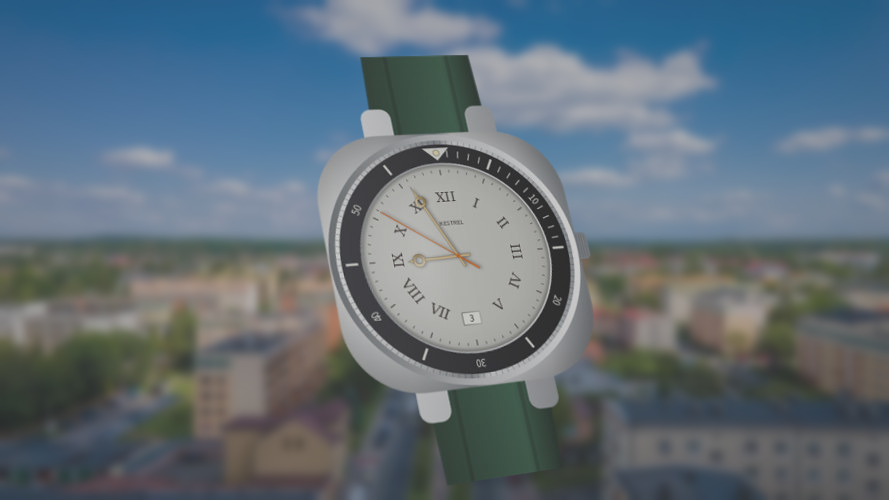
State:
8,55,51
